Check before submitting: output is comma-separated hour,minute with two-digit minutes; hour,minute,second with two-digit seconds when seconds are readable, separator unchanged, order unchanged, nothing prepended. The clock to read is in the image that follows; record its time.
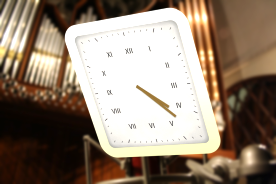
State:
4,23
